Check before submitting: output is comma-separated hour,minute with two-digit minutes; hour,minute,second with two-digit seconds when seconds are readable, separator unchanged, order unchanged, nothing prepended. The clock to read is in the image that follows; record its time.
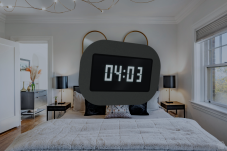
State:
4,03
